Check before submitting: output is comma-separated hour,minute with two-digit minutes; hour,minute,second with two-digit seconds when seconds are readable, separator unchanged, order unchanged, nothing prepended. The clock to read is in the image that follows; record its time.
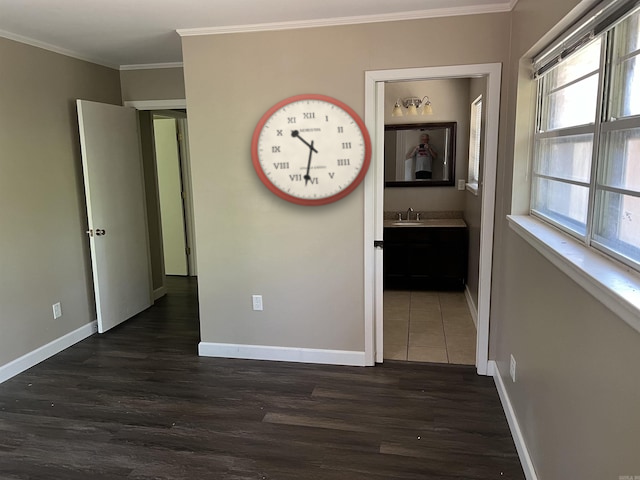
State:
10,32
